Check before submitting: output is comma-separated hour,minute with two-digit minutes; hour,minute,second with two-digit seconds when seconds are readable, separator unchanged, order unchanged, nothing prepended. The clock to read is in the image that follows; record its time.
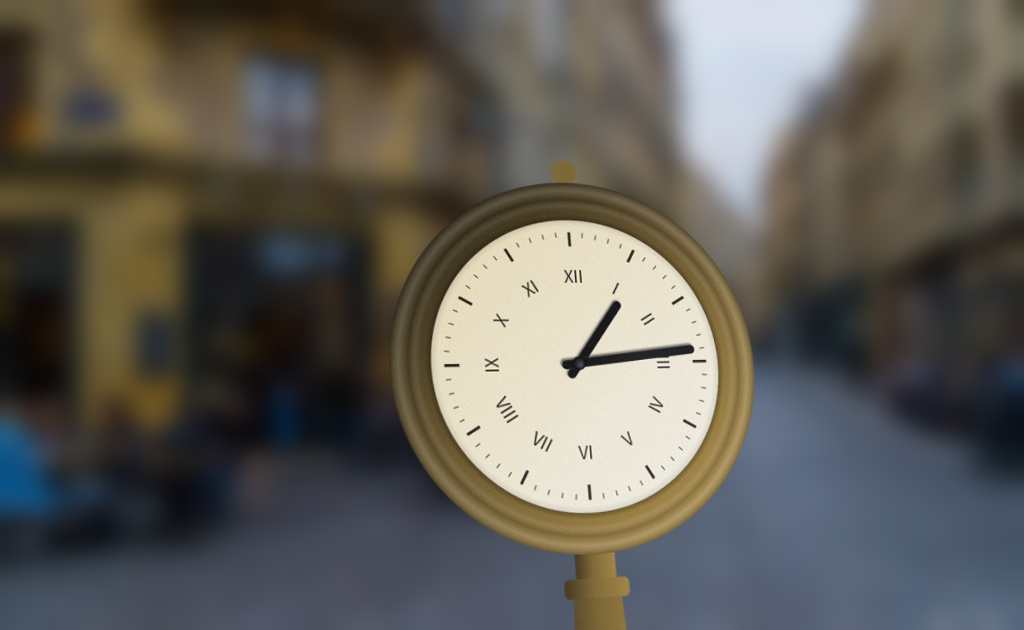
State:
1,14
